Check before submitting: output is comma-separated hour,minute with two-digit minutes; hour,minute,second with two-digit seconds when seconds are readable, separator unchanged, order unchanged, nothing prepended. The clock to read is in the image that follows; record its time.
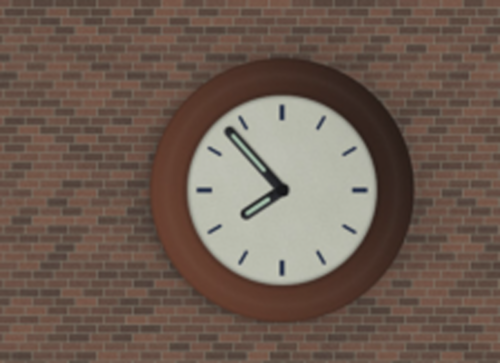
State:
7,53
